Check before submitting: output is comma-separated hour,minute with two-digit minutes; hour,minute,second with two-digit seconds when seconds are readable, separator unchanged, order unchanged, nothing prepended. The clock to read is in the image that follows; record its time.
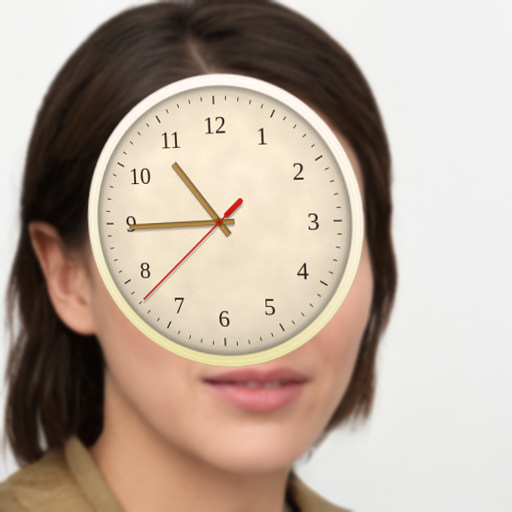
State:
10,44,38
